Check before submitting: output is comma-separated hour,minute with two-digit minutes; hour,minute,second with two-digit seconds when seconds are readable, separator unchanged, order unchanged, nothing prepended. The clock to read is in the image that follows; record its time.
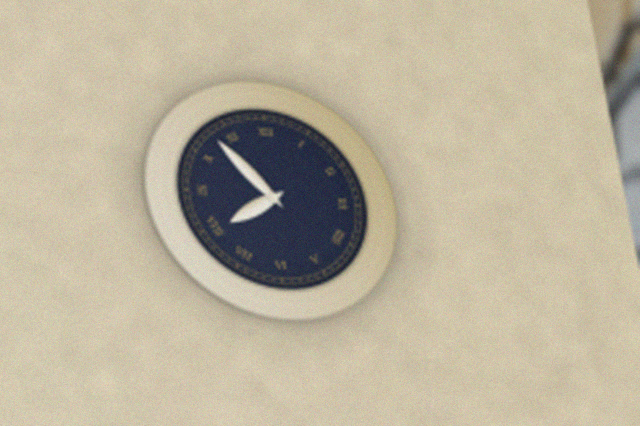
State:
7,53
